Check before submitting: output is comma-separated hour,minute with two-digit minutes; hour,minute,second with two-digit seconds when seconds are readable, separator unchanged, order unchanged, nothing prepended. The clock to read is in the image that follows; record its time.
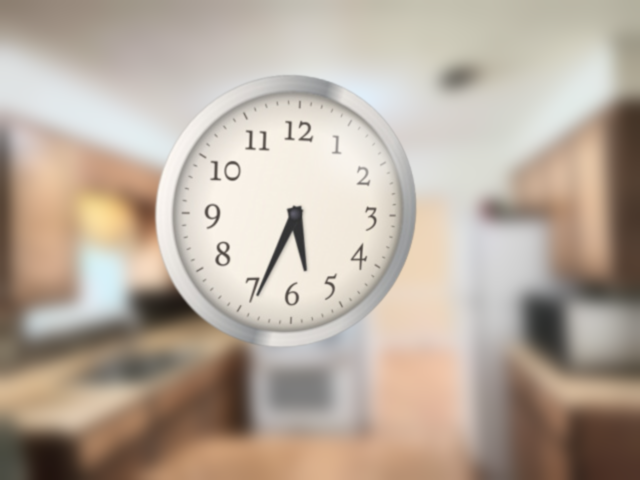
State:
5,34
